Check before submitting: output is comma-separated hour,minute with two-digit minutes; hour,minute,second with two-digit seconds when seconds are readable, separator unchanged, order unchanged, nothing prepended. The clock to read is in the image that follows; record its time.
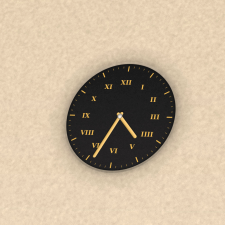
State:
4,34
